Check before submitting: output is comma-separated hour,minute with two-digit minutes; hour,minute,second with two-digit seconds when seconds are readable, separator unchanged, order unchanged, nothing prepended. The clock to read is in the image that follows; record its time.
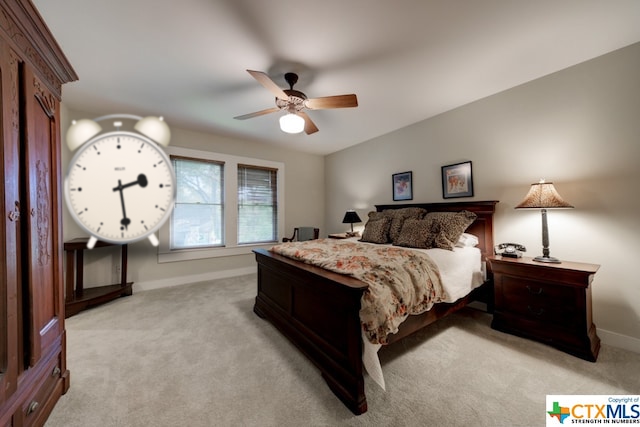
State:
2,29
